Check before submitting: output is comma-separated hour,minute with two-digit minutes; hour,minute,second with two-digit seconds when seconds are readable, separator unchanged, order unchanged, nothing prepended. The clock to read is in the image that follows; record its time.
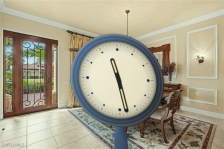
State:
11,28
